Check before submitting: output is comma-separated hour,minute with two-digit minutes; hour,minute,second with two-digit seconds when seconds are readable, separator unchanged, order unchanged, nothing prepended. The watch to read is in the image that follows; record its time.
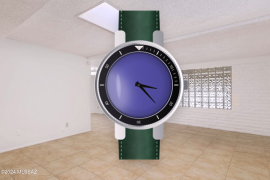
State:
3,23
